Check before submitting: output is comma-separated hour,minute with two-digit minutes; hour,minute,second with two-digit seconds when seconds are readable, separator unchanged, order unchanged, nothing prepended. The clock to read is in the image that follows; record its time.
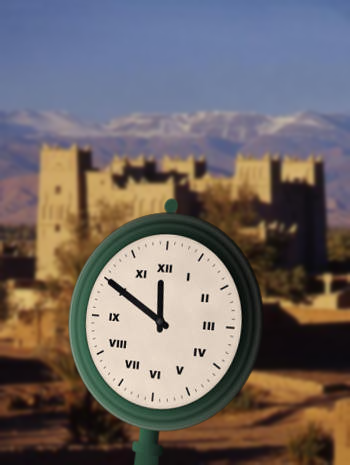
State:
11,50
